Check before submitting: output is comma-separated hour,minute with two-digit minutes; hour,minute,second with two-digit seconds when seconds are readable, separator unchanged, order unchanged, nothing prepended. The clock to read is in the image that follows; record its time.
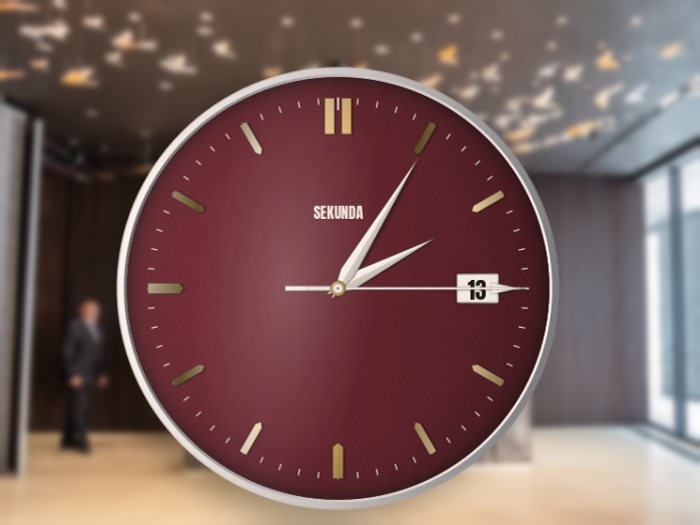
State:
2,05,15
